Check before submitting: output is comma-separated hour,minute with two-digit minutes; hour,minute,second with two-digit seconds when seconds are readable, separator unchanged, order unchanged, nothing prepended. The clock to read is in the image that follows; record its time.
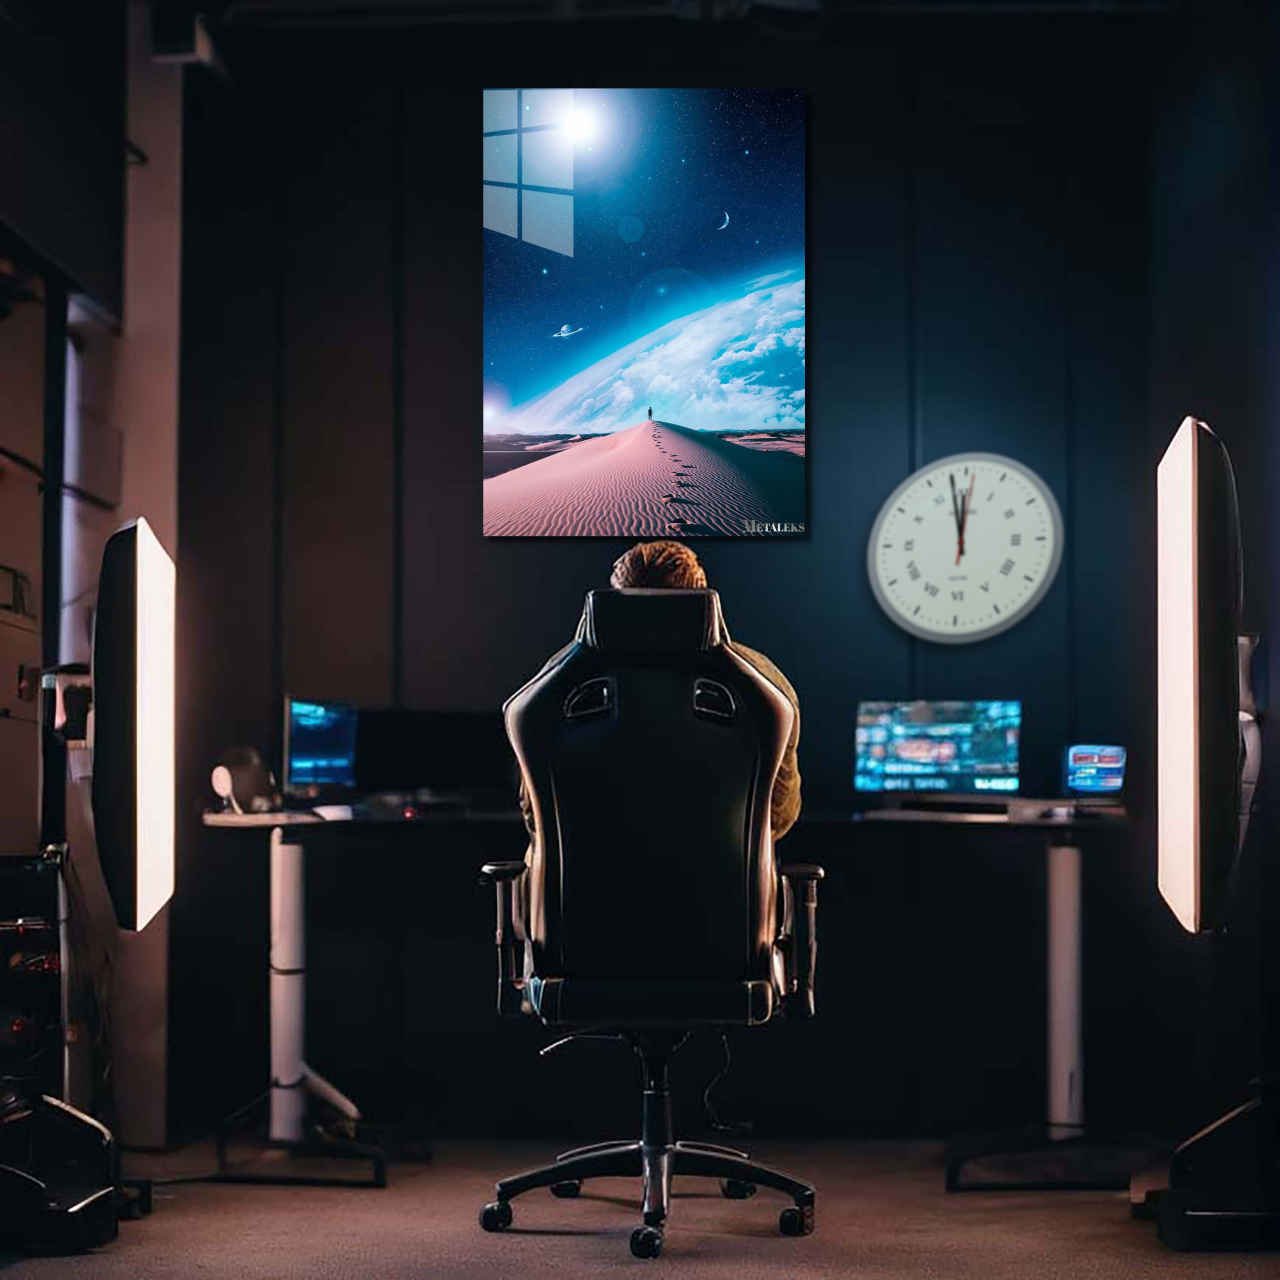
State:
11,58,01
